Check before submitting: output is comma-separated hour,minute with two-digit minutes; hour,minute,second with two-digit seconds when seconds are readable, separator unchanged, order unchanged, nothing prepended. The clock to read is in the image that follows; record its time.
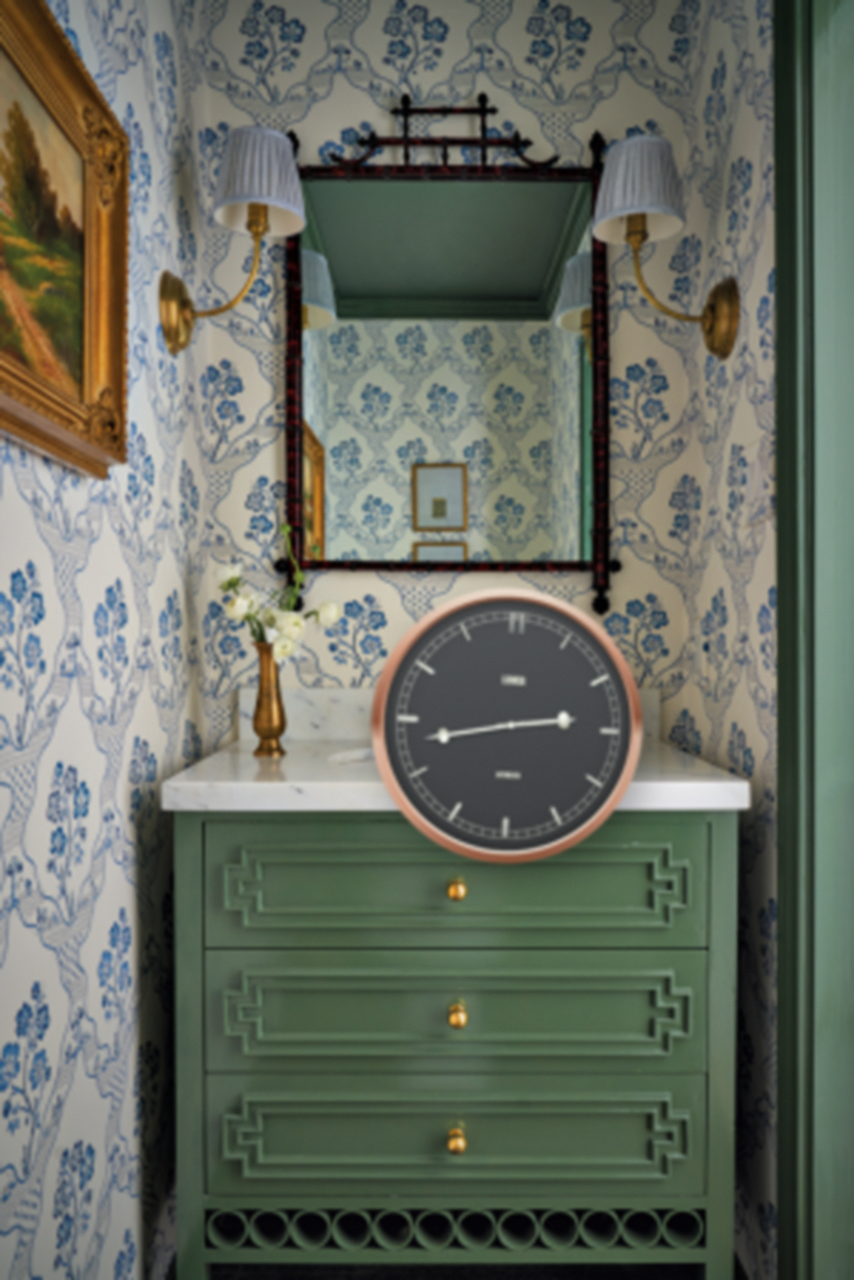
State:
2,43
